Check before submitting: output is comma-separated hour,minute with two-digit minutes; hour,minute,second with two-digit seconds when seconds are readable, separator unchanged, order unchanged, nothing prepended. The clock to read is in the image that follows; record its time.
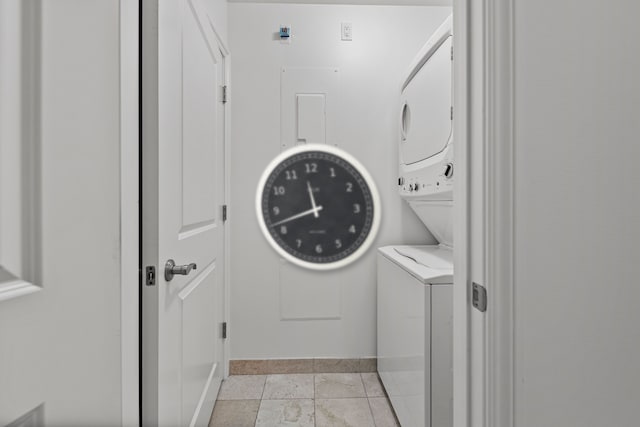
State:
11,42
